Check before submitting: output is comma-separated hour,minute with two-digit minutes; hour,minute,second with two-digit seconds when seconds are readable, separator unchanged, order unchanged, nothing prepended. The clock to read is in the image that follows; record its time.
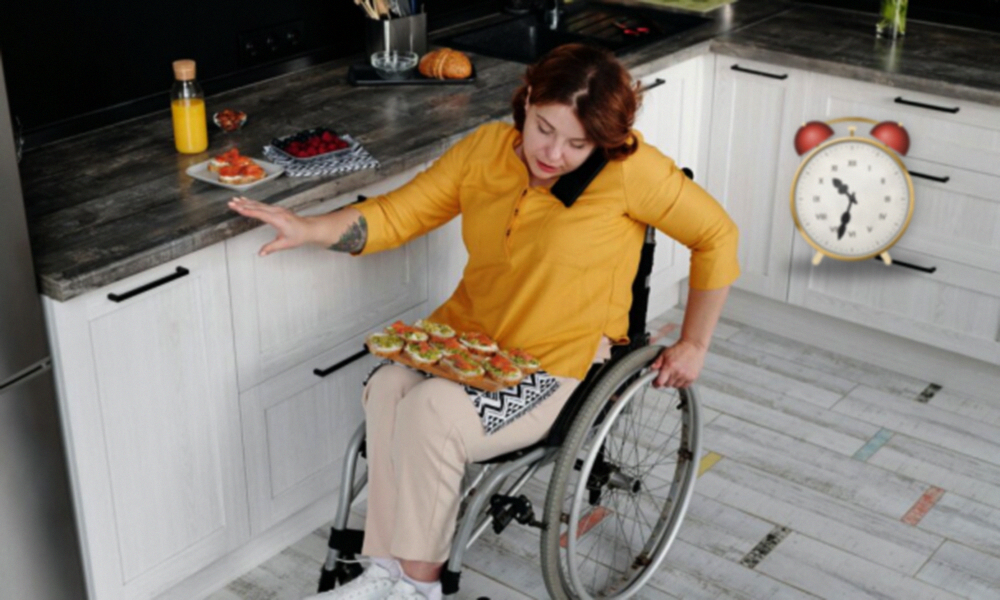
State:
10,33
